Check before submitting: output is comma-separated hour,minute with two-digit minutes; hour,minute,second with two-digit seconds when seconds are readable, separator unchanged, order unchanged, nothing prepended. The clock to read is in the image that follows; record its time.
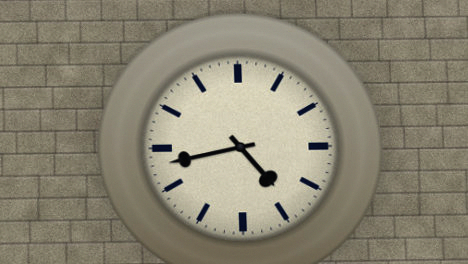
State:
4,43
